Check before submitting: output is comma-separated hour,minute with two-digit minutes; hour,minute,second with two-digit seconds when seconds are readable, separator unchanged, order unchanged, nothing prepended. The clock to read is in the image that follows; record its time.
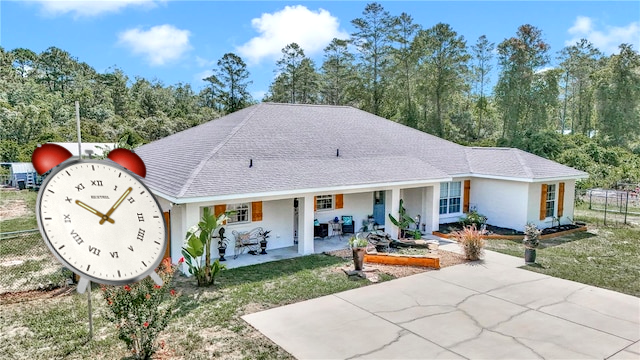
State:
10,08
